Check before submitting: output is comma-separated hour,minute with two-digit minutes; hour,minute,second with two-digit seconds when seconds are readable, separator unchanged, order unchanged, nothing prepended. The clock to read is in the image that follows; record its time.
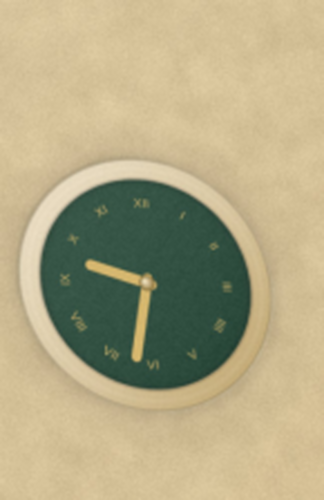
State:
9,32
